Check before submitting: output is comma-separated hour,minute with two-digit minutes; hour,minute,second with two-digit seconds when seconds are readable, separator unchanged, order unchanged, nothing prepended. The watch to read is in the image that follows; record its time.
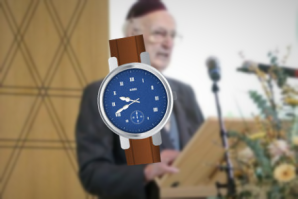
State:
9,41
